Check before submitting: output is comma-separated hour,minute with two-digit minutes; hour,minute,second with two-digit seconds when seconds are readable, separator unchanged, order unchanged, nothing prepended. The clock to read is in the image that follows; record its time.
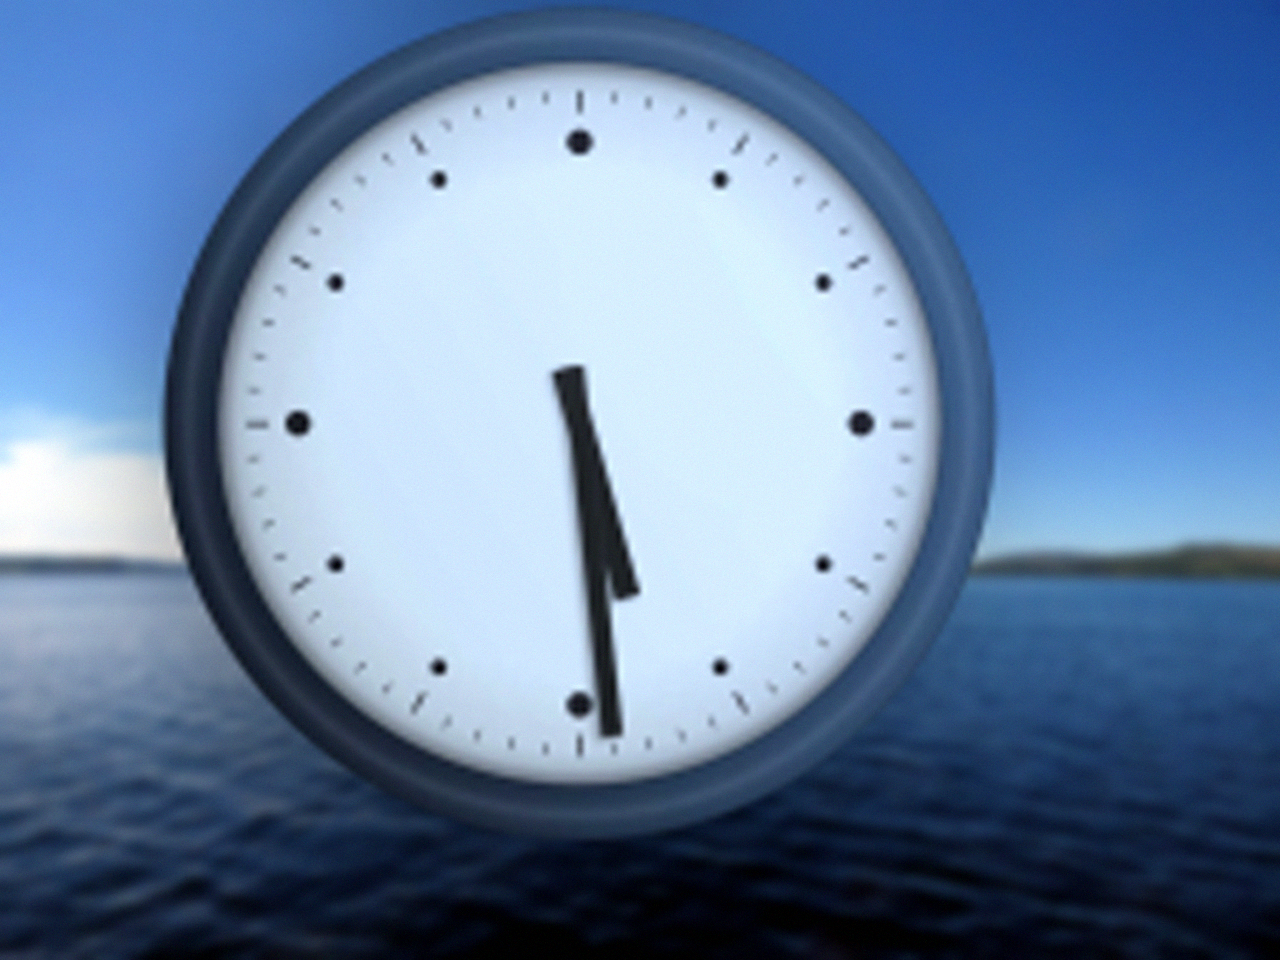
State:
5,29
